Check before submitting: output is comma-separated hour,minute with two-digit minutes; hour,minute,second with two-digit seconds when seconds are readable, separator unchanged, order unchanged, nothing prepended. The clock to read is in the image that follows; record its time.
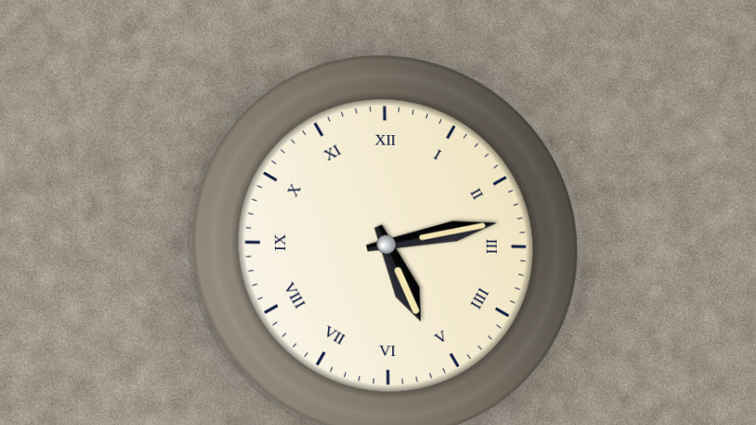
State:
5,13
